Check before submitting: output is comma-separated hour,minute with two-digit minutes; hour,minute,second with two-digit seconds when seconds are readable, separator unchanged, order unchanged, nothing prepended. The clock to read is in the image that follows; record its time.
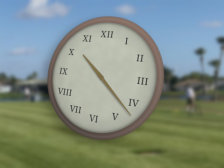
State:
10,22
